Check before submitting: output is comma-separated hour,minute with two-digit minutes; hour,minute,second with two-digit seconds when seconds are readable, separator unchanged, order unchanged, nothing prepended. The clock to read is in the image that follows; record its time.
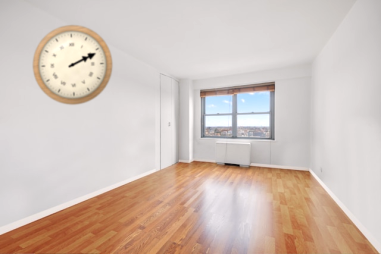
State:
2,11
